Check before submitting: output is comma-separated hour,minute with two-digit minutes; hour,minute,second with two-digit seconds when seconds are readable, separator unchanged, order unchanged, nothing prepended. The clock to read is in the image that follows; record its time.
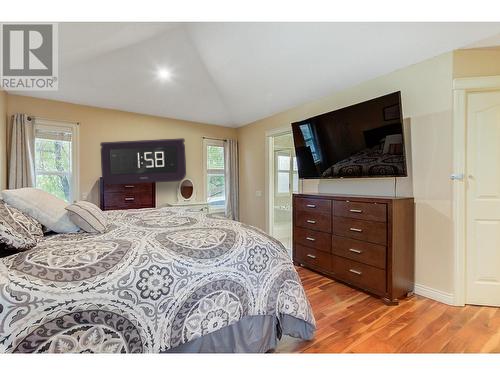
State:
1,58
